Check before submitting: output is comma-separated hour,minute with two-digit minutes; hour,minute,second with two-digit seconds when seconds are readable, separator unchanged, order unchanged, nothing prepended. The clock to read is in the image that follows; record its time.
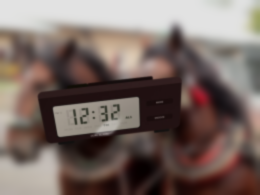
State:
12,32
